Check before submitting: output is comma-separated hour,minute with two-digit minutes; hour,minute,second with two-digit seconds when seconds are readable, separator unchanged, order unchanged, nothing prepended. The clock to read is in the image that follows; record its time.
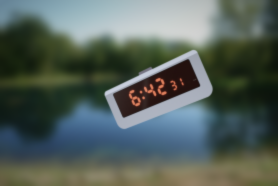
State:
6,42,31
